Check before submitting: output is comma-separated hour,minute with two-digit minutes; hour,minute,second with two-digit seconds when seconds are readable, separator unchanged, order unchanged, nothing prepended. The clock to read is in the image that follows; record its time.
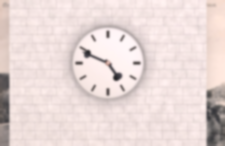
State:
4,49
